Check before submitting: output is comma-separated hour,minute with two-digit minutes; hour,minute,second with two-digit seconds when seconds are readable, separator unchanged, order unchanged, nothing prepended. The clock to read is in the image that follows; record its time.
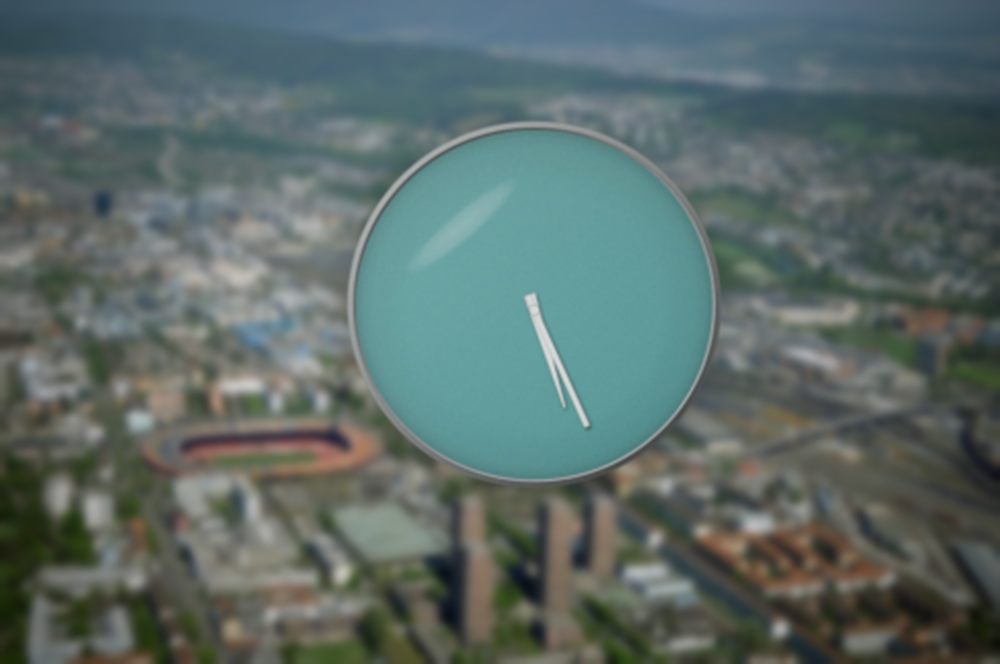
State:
5,26
